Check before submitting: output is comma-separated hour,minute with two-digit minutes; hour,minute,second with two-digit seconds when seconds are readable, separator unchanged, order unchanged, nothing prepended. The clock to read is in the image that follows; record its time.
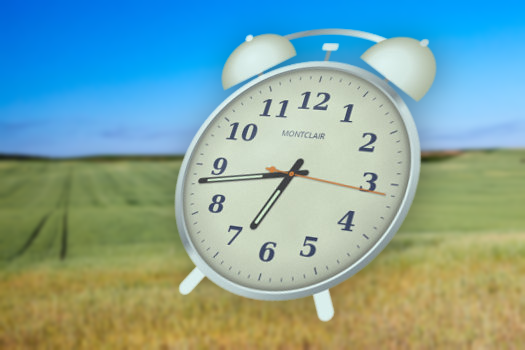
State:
6,43,16
